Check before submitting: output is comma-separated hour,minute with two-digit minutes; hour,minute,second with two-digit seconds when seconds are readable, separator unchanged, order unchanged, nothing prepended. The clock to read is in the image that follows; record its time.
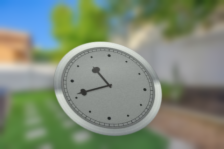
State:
10,41
